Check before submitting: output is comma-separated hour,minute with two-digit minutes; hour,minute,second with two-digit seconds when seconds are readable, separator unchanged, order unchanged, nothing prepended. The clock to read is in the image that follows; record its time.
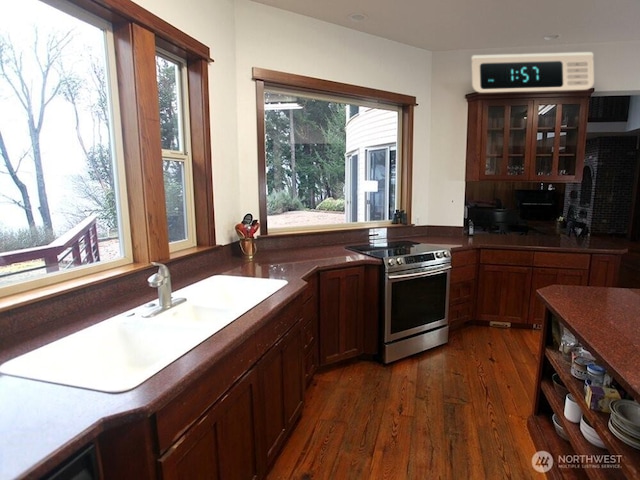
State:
1,57
